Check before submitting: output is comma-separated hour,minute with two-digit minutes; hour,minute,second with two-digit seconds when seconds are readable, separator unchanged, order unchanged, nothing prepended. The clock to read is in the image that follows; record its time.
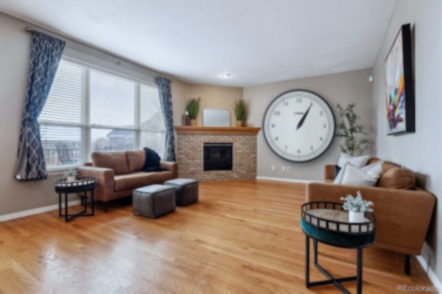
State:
1,05
